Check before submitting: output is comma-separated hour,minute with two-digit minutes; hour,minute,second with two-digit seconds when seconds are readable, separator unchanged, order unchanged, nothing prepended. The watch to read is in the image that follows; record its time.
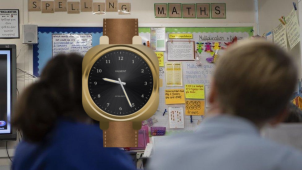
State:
9,26
